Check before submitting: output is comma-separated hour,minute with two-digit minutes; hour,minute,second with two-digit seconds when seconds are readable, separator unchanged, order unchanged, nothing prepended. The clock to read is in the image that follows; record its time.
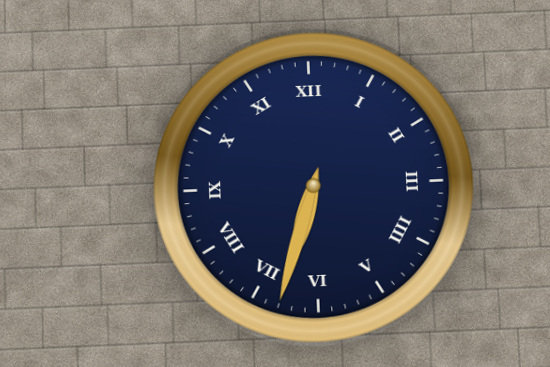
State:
6,33
